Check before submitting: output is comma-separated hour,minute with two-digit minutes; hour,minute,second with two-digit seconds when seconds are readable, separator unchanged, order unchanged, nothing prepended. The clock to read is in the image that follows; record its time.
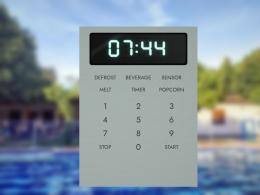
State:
7,44
